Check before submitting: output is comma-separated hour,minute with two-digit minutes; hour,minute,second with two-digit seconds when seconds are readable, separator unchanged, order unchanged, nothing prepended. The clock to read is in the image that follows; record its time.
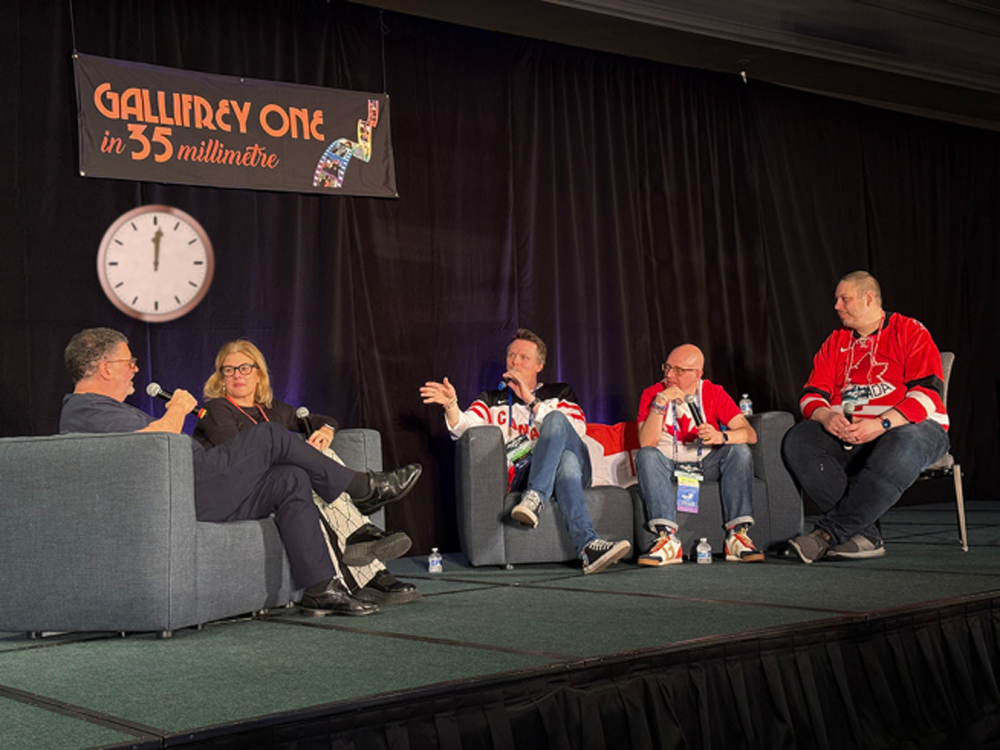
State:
12,01
